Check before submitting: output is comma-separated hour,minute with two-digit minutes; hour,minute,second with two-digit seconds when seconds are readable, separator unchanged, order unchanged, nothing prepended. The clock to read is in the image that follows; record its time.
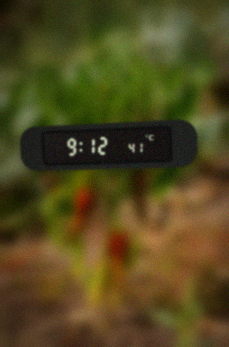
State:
9,12
